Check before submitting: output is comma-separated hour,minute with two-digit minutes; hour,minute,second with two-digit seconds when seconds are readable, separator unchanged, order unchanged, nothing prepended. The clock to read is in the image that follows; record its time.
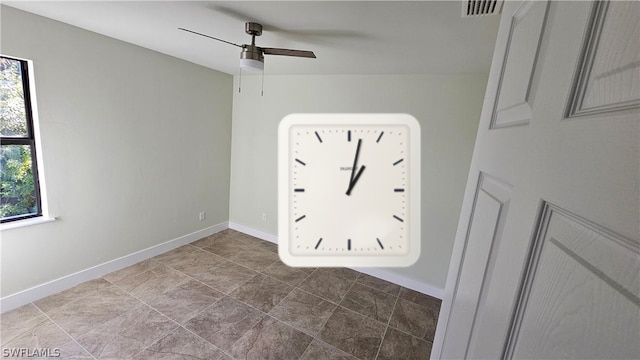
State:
1,02
